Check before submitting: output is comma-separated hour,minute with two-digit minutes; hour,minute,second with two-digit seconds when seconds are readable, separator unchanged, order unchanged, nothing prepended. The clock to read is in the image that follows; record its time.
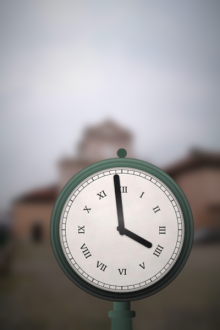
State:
3,59
